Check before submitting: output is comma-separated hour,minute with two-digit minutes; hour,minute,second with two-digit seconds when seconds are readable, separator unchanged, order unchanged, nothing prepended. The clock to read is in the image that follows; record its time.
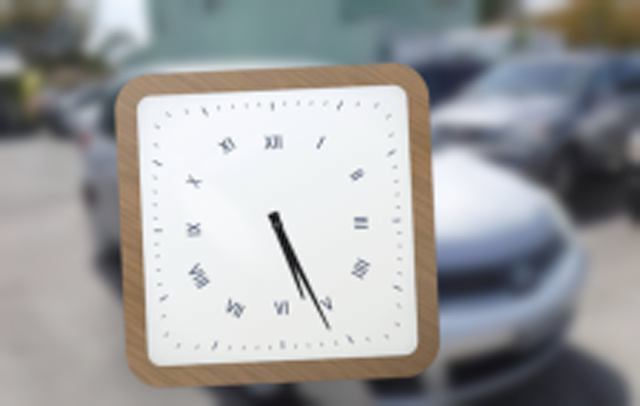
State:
5,26
